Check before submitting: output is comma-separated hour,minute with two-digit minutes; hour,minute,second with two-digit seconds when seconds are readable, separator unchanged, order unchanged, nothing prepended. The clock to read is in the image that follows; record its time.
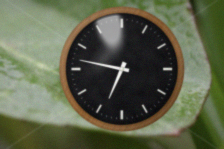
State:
6,47
